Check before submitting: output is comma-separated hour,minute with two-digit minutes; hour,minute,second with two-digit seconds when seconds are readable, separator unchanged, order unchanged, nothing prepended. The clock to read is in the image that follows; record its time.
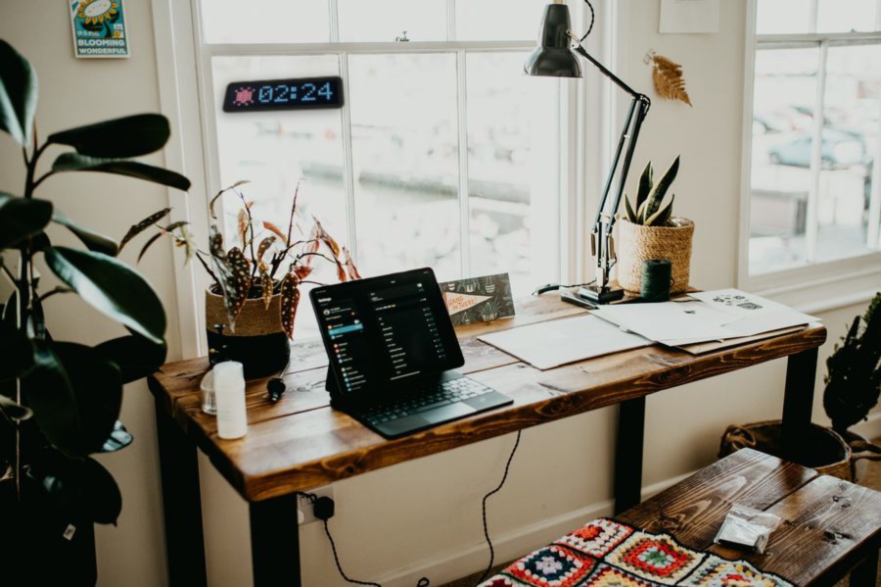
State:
2,24
